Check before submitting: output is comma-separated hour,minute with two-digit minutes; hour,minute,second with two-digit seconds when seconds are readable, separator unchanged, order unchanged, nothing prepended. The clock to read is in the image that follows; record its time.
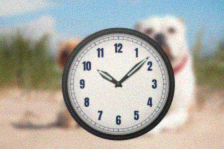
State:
10,08
